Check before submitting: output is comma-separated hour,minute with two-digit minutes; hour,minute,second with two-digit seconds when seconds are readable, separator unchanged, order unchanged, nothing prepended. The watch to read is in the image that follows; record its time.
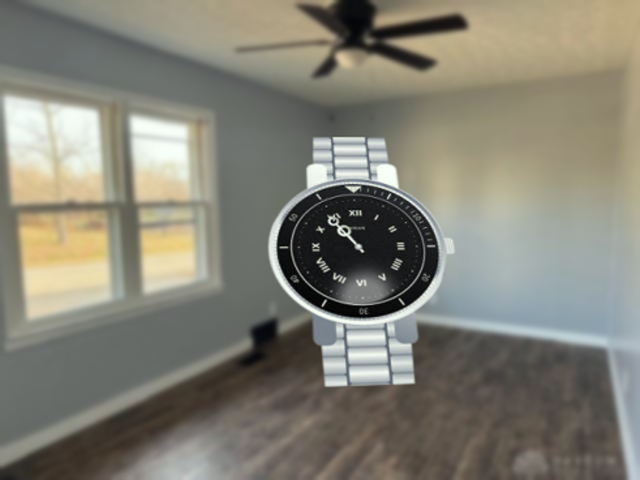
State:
10,54
